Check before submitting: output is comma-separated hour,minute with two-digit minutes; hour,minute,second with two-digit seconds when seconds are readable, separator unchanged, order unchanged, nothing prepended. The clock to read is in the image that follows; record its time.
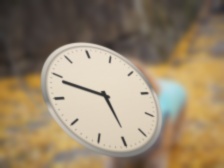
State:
5,49
